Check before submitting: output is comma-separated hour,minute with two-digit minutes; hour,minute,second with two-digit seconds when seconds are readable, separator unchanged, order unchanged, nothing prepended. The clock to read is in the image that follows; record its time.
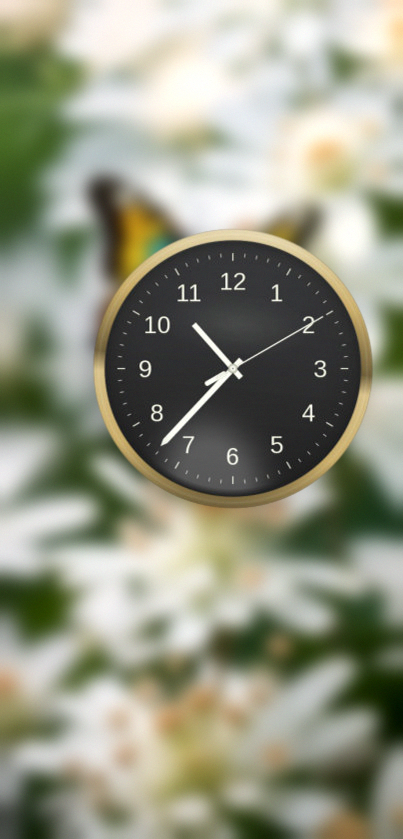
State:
10,37,10
